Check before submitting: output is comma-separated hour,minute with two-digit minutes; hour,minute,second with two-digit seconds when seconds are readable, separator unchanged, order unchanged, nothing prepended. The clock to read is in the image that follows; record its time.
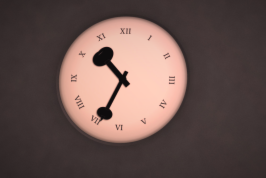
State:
10,34
